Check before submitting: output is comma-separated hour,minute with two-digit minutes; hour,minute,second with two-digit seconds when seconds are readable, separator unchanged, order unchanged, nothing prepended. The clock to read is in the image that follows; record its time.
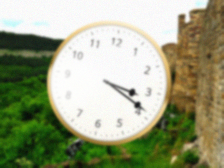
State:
3,19
